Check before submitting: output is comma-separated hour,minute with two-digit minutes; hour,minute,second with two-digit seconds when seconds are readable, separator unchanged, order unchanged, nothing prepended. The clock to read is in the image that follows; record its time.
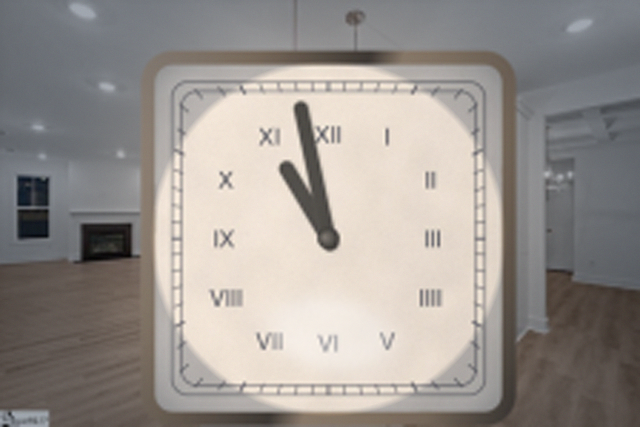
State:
10,58
